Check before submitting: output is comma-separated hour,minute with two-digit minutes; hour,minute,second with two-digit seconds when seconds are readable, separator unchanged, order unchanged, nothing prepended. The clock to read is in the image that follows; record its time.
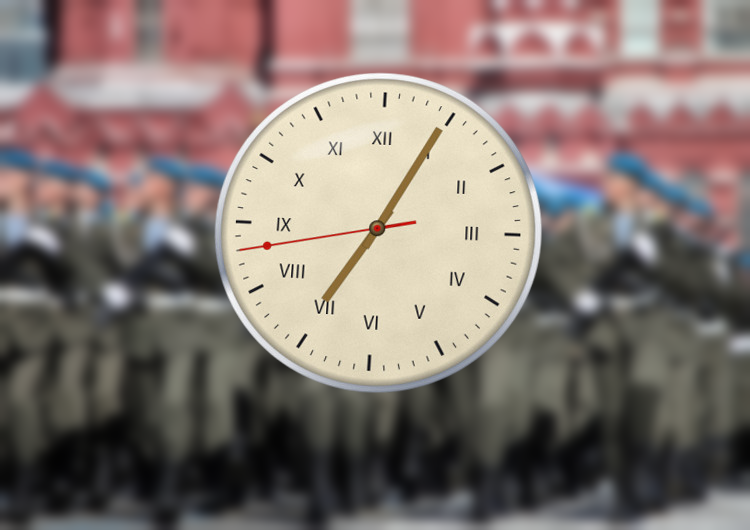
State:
7,04,43
